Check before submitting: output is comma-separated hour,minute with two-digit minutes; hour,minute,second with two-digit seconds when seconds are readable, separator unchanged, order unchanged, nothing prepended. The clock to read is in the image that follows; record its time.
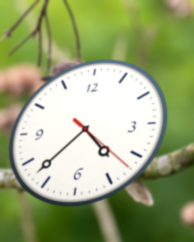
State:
4,37,22
